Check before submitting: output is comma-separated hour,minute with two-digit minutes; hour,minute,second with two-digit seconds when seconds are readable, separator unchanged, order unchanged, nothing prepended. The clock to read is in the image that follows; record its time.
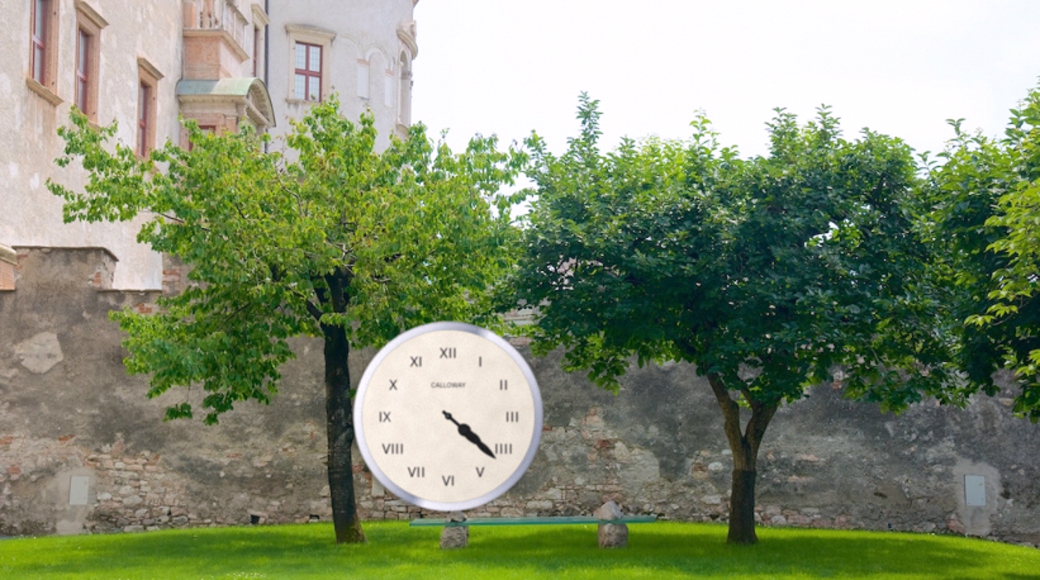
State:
4,22
